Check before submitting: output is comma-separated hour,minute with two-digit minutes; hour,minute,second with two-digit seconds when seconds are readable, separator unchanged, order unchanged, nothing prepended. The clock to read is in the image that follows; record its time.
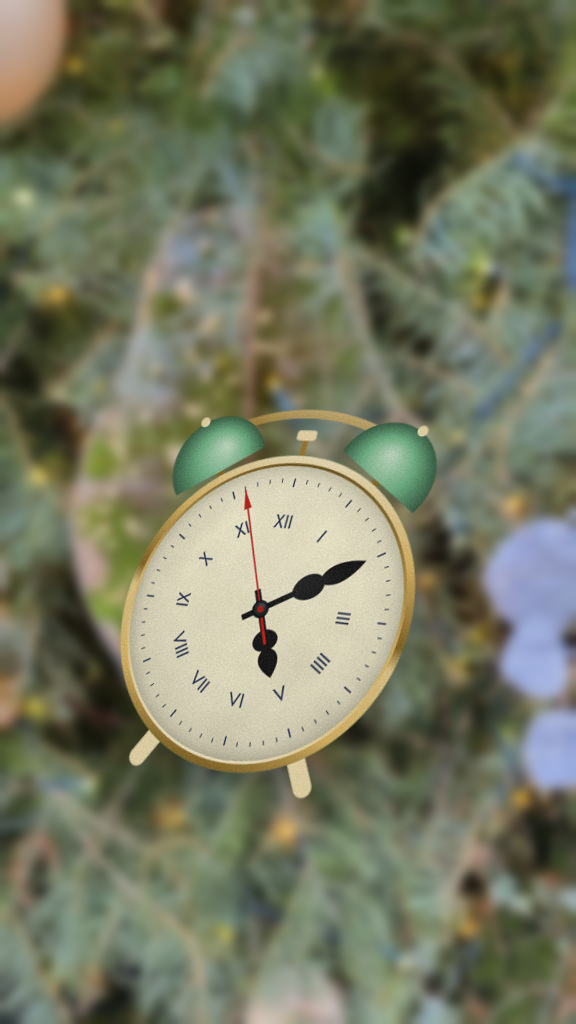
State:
5,09,56
